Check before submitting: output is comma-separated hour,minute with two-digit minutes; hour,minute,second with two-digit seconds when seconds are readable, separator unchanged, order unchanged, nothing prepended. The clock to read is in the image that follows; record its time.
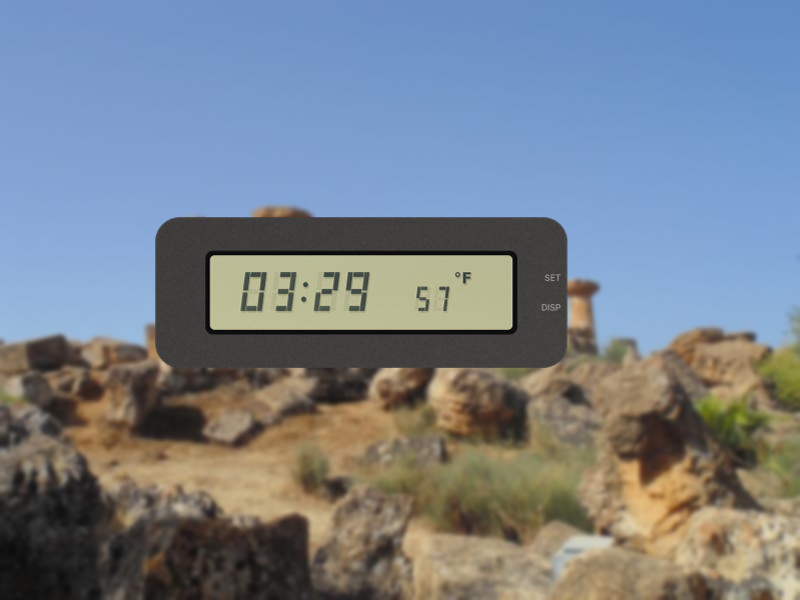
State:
3,29
